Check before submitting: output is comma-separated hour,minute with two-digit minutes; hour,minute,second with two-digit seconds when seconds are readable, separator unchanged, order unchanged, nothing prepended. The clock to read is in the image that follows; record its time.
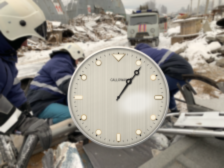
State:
1,06
